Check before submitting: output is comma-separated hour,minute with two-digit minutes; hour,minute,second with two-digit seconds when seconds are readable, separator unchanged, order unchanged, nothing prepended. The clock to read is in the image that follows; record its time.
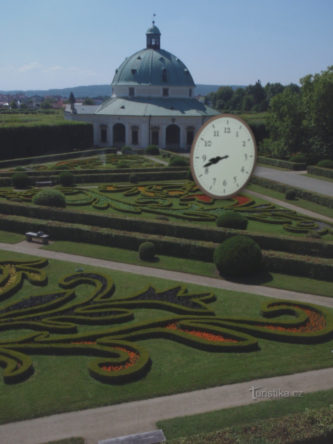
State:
8,42
